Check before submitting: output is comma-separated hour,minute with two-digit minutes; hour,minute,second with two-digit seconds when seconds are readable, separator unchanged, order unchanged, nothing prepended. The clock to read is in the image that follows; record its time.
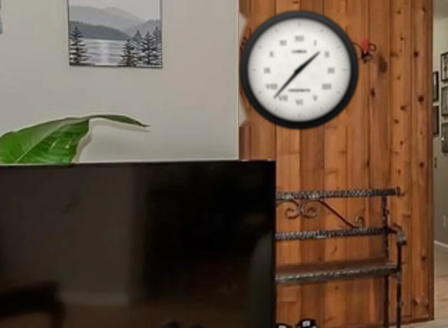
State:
1,37
